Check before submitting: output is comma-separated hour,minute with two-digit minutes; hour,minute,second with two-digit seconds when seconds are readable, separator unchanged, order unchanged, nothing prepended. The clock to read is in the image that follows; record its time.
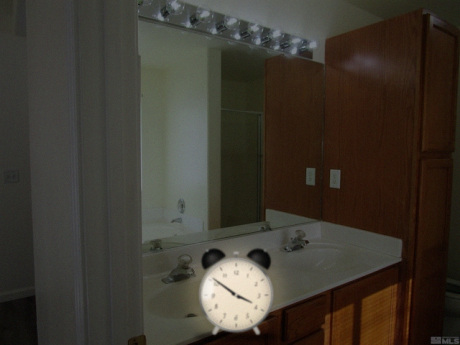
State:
3,51
